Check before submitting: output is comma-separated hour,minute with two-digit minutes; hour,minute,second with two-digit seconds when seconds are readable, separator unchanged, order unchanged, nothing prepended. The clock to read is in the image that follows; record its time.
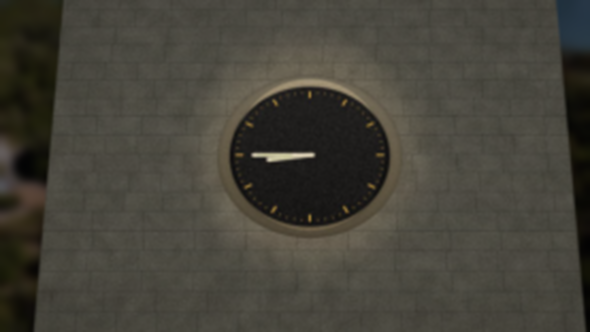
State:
8,45
